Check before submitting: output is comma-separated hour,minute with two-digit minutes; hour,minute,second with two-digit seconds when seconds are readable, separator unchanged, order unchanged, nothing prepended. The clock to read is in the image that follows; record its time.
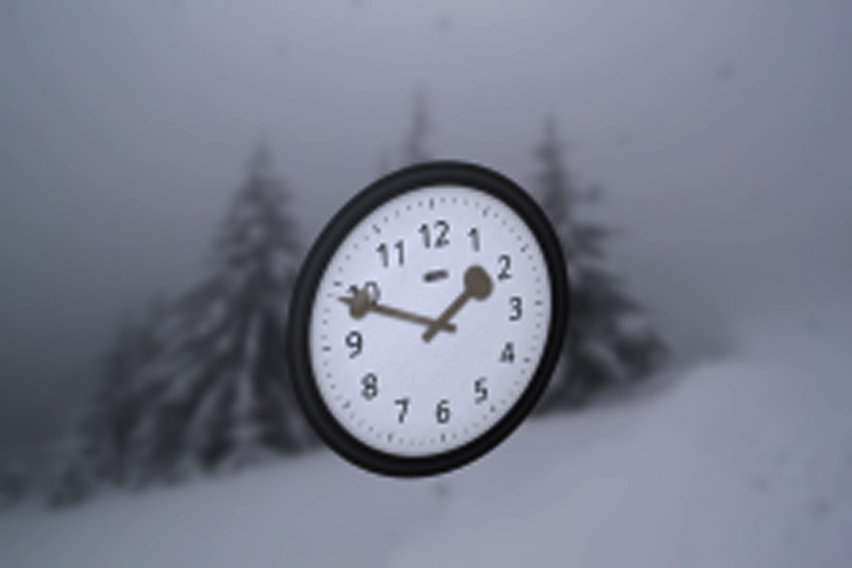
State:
1,49
